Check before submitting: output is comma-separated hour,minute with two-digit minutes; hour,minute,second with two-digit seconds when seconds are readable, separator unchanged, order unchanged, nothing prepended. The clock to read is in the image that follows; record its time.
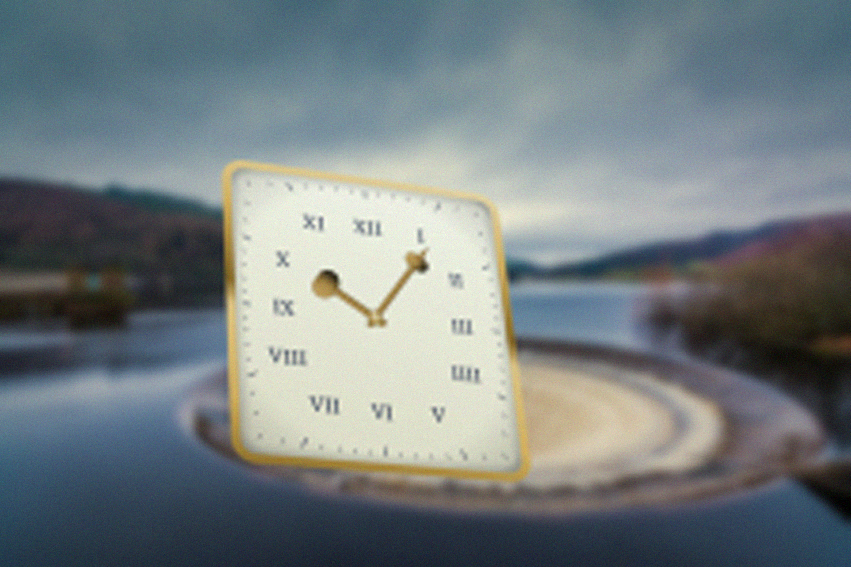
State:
10,06
